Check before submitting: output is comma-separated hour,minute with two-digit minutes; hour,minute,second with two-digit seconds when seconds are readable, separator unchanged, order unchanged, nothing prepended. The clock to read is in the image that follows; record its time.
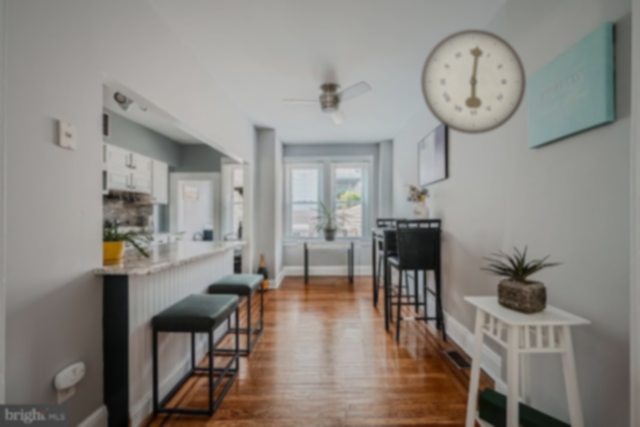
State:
6,01
